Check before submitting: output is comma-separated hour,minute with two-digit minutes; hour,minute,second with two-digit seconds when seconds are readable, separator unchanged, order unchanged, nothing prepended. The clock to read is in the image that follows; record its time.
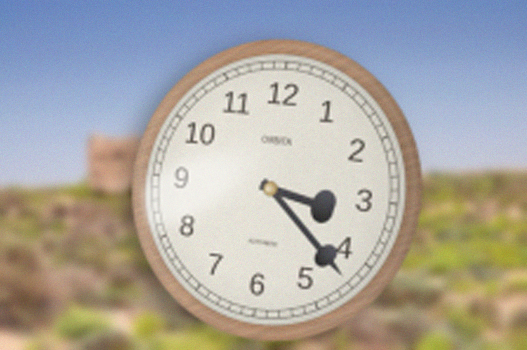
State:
3,22
